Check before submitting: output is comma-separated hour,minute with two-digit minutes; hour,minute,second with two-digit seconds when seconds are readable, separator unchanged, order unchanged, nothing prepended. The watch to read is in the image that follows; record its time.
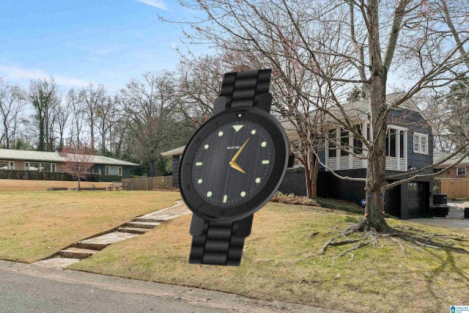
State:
4,05
